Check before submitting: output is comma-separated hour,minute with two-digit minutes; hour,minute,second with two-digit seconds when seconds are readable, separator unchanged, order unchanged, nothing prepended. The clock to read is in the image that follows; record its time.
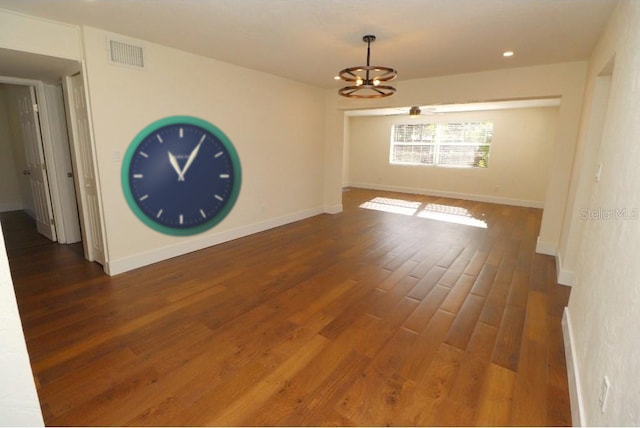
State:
11,05
